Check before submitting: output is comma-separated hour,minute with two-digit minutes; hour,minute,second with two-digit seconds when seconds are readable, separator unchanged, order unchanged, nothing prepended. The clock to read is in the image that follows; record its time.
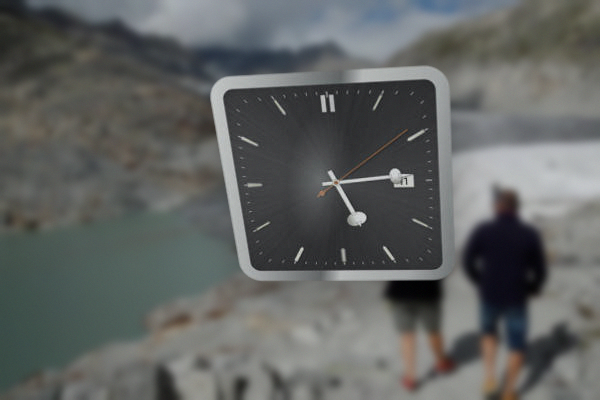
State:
5,14,09
